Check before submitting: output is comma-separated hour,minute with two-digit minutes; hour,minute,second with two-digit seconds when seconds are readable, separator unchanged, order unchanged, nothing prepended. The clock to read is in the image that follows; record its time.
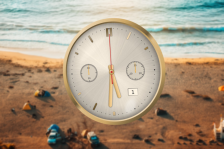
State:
5,31
